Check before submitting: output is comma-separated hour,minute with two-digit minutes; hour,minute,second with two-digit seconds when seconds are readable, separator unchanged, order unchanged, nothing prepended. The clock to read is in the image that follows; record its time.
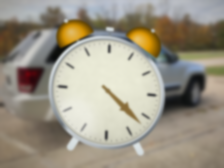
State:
4,22
